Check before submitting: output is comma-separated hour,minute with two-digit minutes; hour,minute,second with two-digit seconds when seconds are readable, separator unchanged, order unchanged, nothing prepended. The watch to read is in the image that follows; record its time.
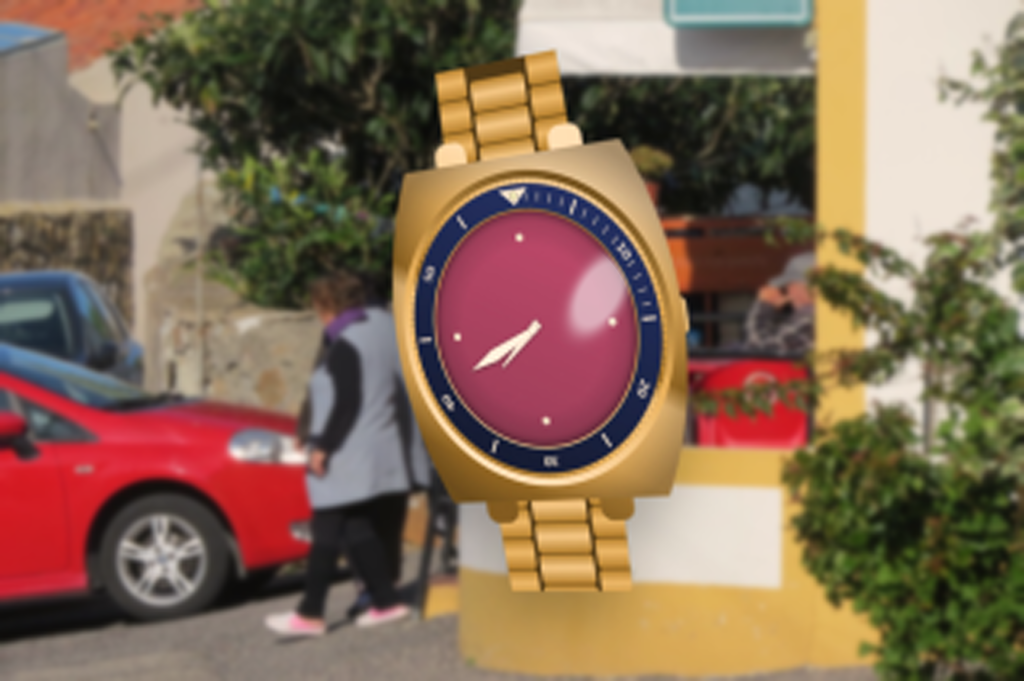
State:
7,41
